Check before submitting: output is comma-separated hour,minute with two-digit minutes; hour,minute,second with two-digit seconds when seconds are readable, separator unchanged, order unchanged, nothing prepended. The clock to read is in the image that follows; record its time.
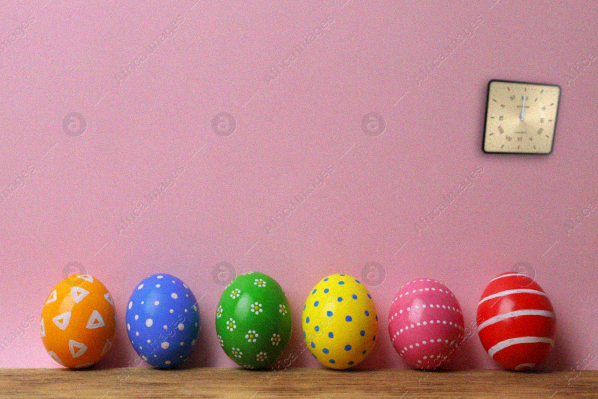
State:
12,00
